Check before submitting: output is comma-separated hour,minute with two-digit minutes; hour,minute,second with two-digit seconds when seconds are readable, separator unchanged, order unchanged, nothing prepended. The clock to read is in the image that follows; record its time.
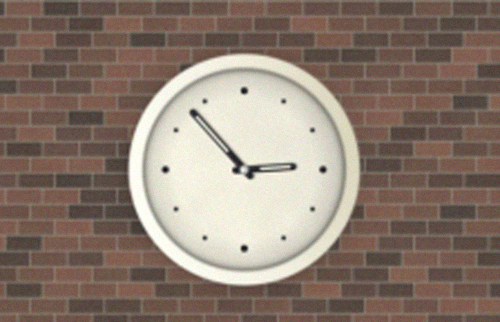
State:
2,53
